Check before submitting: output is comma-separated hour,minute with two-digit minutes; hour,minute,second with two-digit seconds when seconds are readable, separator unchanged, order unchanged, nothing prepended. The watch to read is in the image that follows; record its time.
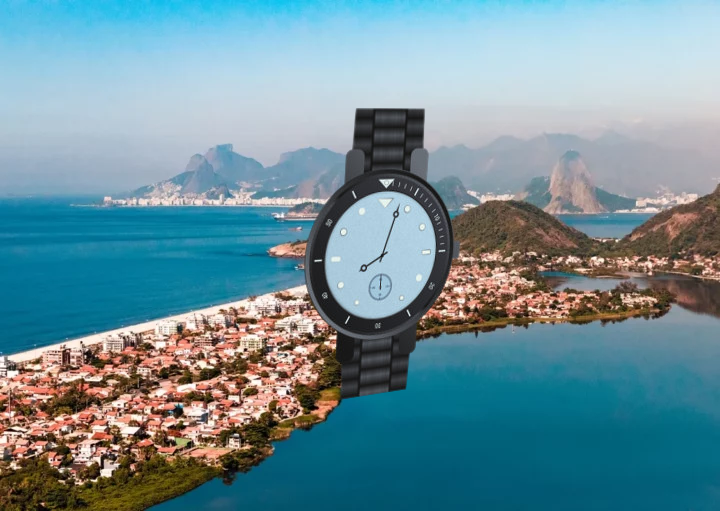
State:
8,03
